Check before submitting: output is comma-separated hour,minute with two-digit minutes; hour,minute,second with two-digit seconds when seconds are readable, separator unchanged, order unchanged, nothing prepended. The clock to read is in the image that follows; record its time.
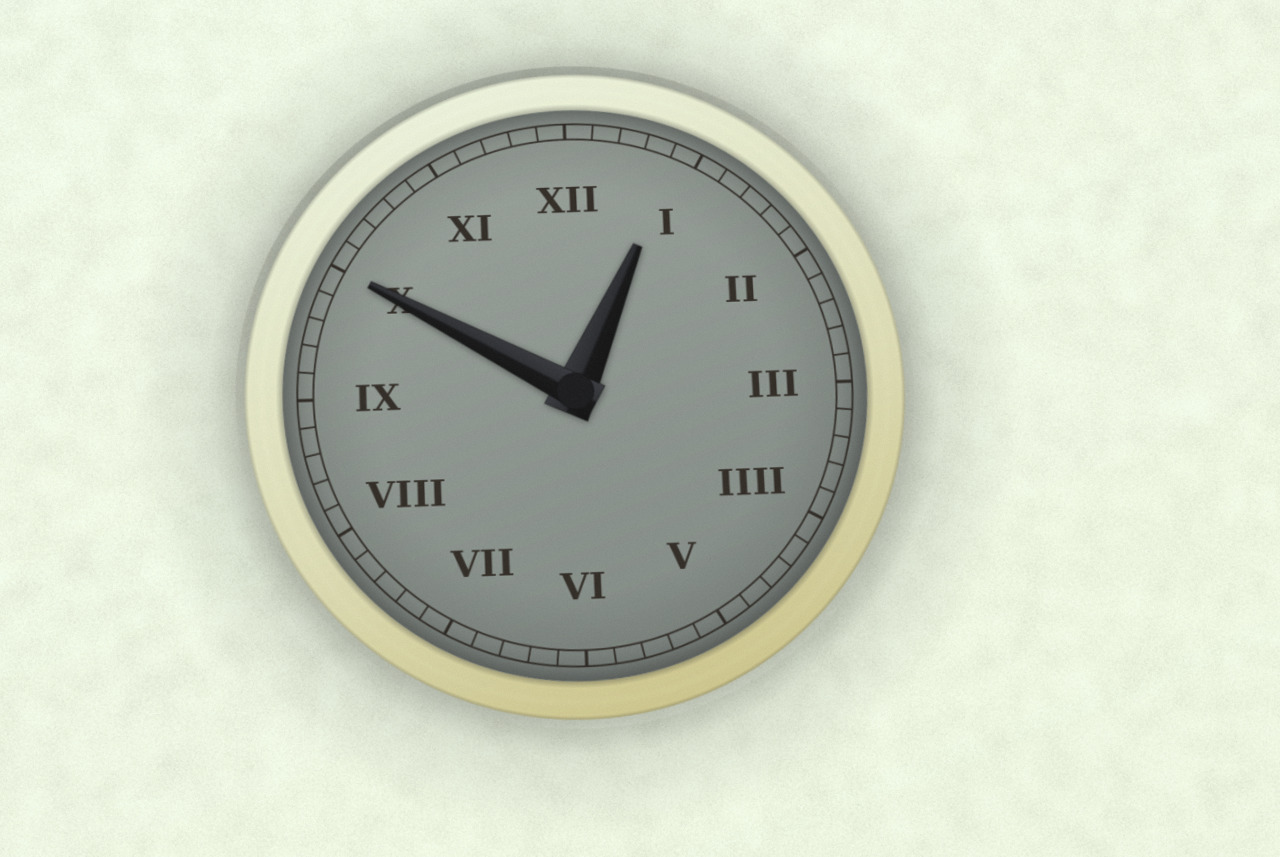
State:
12,50
